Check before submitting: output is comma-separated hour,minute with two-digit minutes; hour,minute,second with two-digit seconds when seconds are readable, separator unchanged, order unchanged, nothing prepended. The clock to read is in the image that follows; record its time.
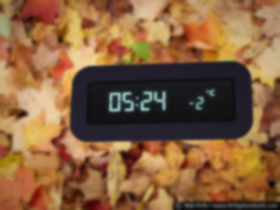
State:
5,24
